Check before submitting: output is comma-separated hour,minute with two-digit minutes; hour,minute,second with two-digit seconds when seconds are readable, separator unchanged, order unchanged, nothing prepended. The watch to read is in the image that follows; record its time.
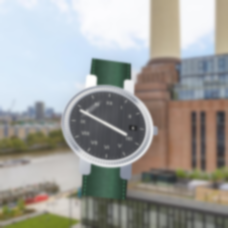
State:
3,49
